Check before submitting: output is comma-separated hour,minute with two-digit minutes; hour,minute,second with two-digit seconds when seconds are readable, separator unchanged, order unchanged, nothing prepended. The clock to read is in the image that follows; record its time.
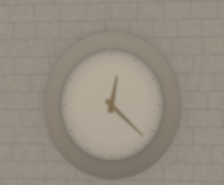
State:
12,22
